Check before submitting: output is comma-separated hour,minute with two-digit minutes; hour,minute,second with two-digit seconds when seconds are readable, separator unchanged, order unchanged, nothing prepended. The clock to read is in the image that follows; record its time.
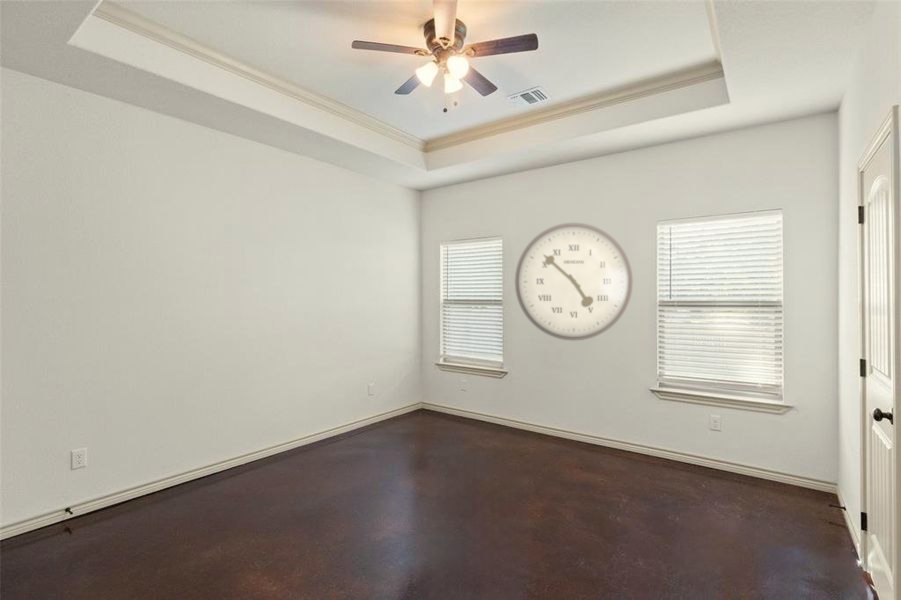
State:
4,52
